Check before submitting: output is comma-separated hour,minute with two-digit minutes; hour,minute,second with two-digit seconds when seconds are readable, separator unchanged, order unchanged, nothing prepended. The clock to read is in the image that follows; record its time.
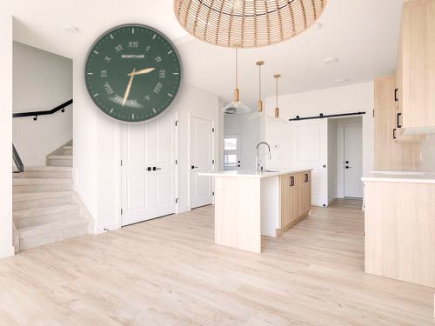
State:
2,33
